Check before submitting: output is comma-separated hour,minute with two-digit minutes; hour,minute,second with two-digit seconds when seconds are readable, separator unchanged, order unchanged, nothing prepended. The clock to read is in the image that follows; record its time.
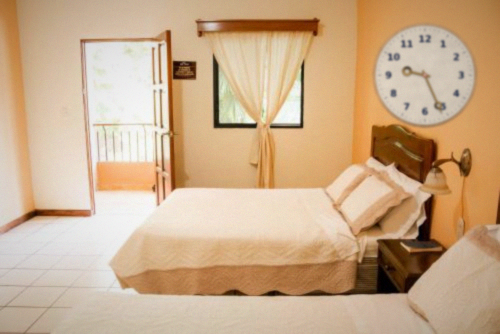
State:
9,26
